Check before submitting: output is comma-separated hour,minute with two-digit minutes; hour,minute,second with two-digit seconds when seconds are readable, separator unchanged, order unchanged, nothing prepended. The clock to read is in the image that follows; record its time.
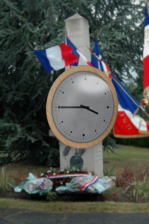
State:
3,45
